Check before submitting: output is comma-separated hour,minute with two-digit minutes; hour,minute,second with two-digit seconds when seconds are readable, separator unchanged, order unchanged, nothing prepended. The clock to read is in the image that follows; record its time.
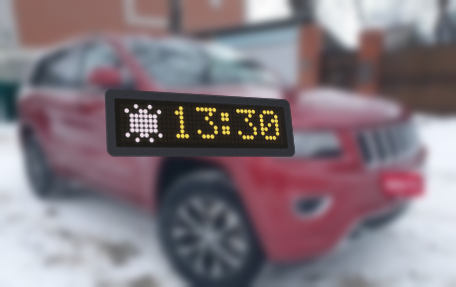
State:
13,30
